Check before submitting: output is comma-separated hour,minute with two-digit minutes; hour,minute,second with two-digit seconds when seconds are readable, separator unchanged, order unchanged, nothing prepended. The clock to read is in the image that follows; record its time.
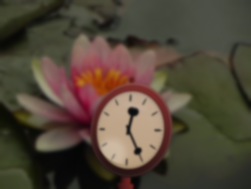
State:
12,25
